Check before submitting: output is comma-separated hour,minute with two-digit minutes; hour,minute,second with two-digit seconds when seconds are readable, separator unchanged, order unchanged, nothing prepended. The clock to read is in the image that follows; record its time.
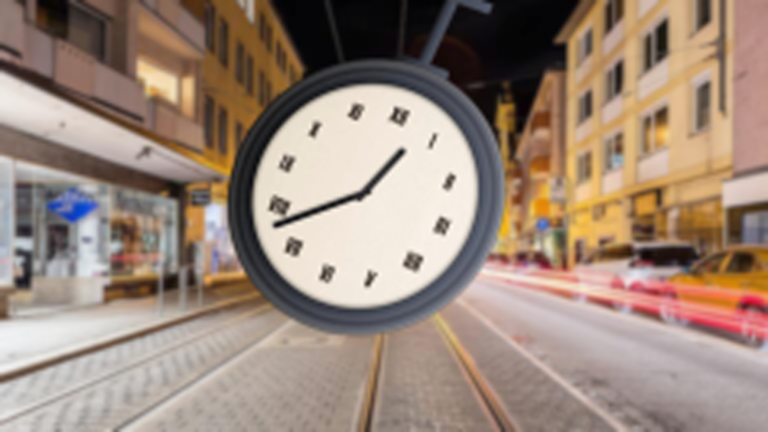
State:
12,38
